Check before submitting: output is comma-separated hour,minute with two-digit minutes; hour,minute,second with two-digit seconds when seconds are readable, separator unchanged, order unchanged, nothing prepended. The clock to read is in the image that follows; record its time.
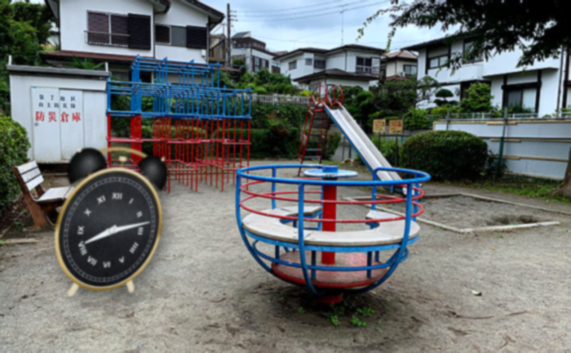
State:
8,13
